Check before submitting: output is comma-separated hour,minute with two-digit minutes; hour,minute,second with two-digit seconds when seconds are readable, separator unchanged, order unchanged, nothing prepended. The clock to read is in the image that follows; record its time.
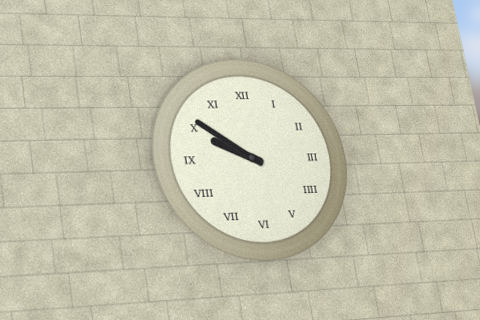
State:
9,51
